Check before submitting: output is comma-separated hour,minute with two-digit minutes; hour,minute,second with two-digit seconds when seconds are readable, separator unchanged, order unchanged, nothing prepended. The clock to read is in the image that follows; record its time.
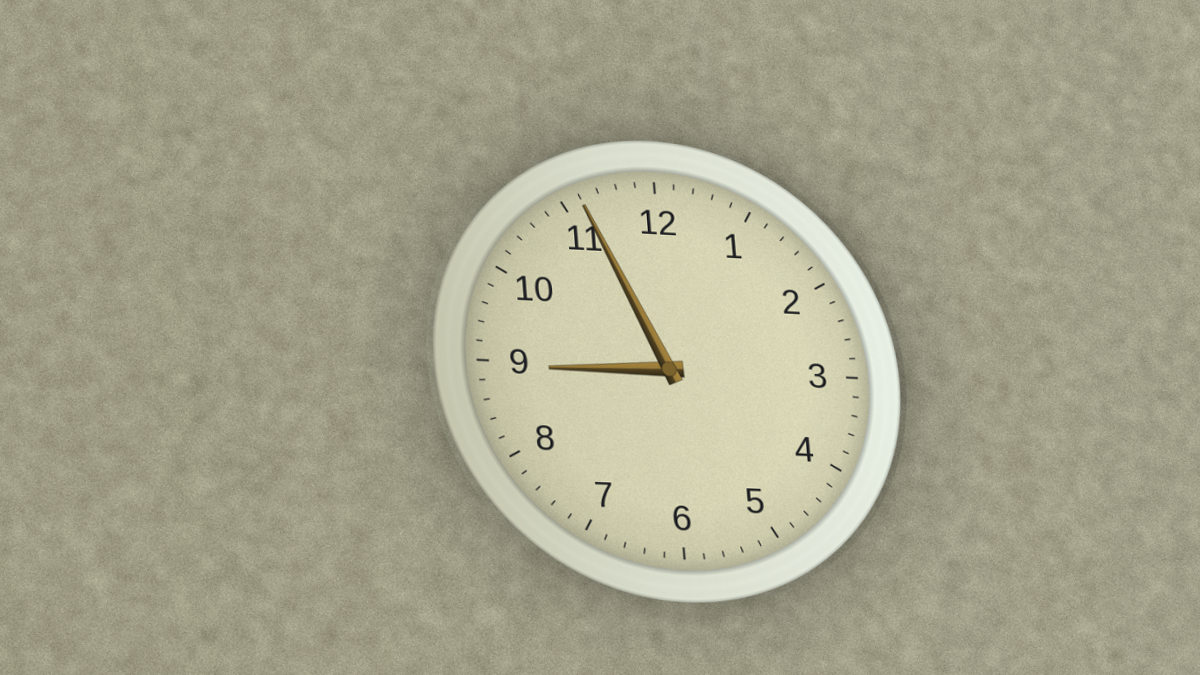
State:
8,56
